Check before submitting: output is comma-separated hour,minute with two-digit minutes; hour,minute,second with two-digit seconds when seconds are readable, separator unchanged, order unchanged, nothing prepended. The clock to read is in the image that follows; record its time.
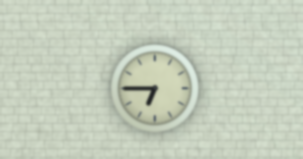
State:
6,45
